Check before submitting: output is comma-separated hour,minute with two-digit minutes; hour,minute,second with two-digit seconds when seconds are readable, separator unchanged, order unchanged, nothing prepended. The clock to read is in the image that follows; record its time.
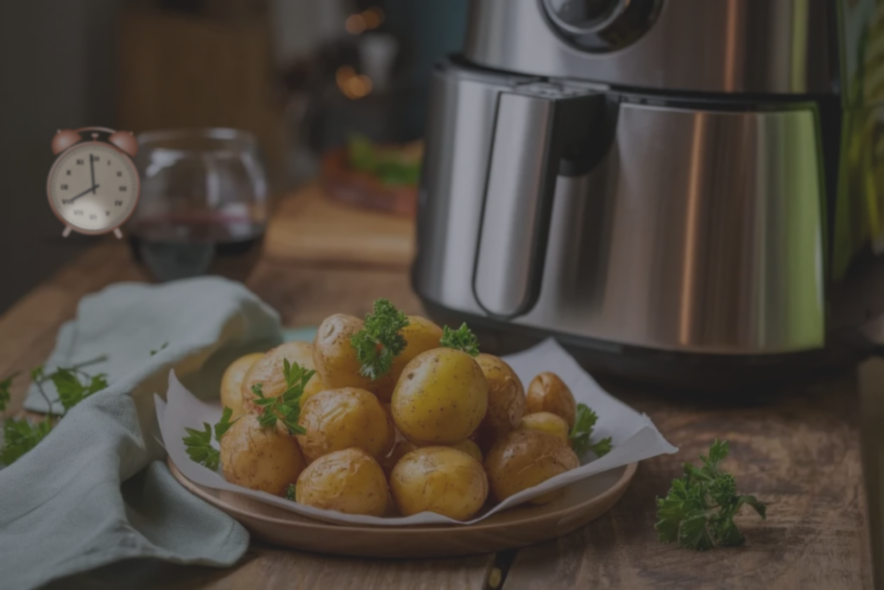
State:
7,59
